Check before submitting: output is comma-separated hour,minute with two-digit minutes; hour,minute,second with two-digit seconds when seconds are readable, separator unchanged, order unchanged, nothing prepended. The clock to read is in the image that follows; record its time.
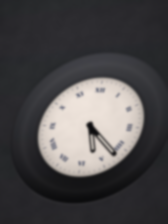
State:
5,22
